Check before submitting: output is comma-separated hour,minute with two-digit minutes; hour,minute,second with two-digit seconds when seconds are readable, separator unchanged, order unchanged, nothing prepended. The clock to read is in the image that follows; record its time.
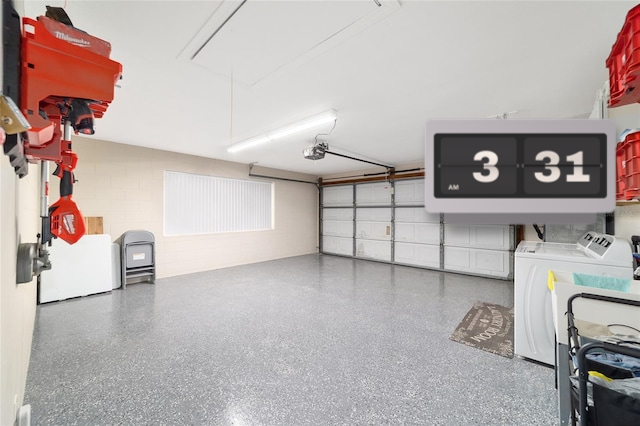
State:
3,31
